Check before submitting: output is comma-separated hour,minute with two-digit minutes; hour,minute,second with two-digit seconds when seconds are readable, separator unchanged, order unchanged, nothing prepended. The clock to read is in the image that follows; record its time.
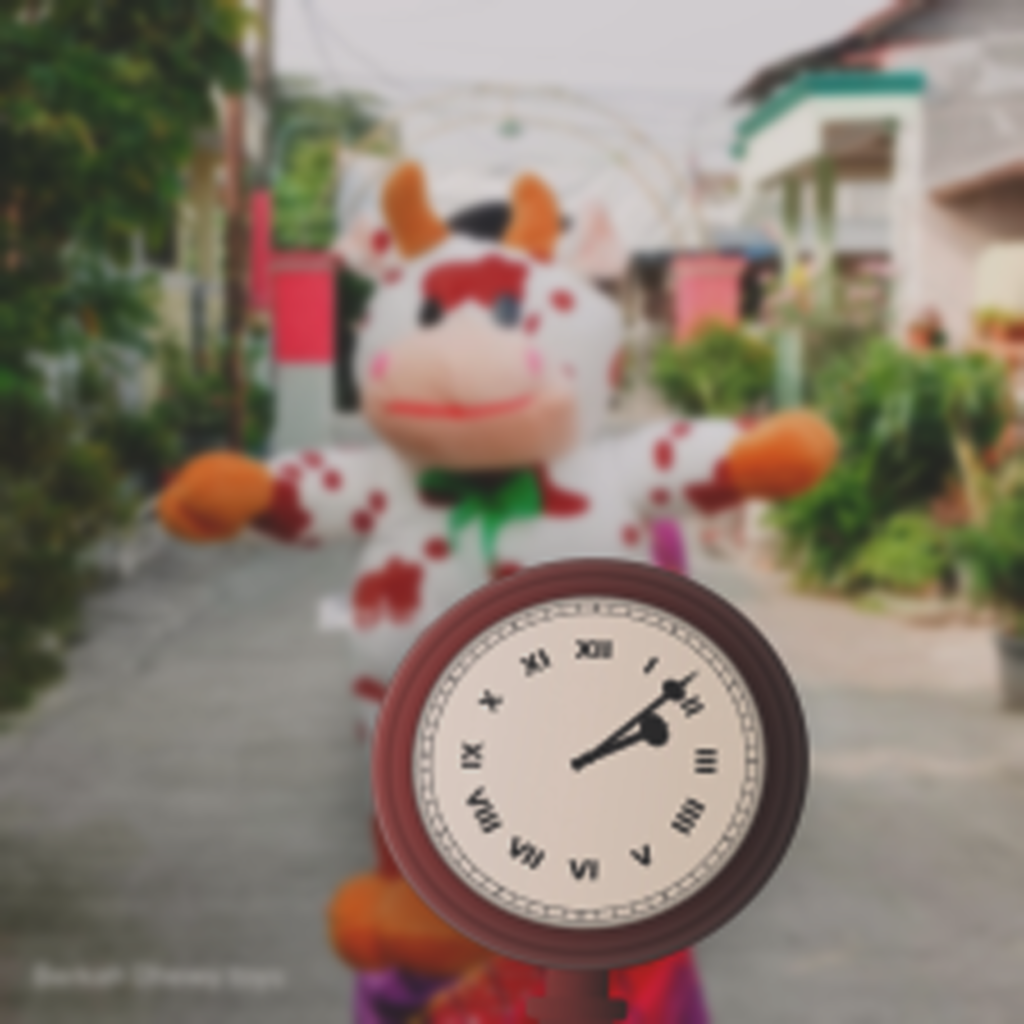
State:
2,08
